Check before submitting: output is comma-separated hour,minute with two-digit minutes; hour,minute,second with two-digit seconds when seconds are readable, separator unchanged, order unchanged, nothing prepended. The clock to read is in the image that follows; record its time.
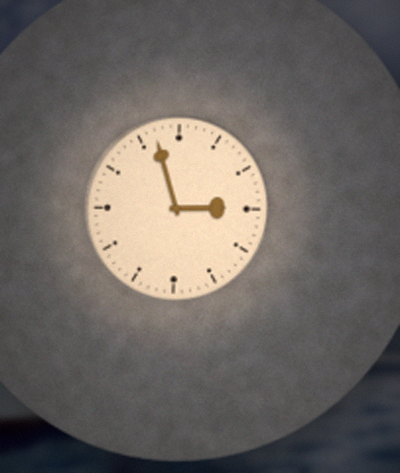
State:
2,57
